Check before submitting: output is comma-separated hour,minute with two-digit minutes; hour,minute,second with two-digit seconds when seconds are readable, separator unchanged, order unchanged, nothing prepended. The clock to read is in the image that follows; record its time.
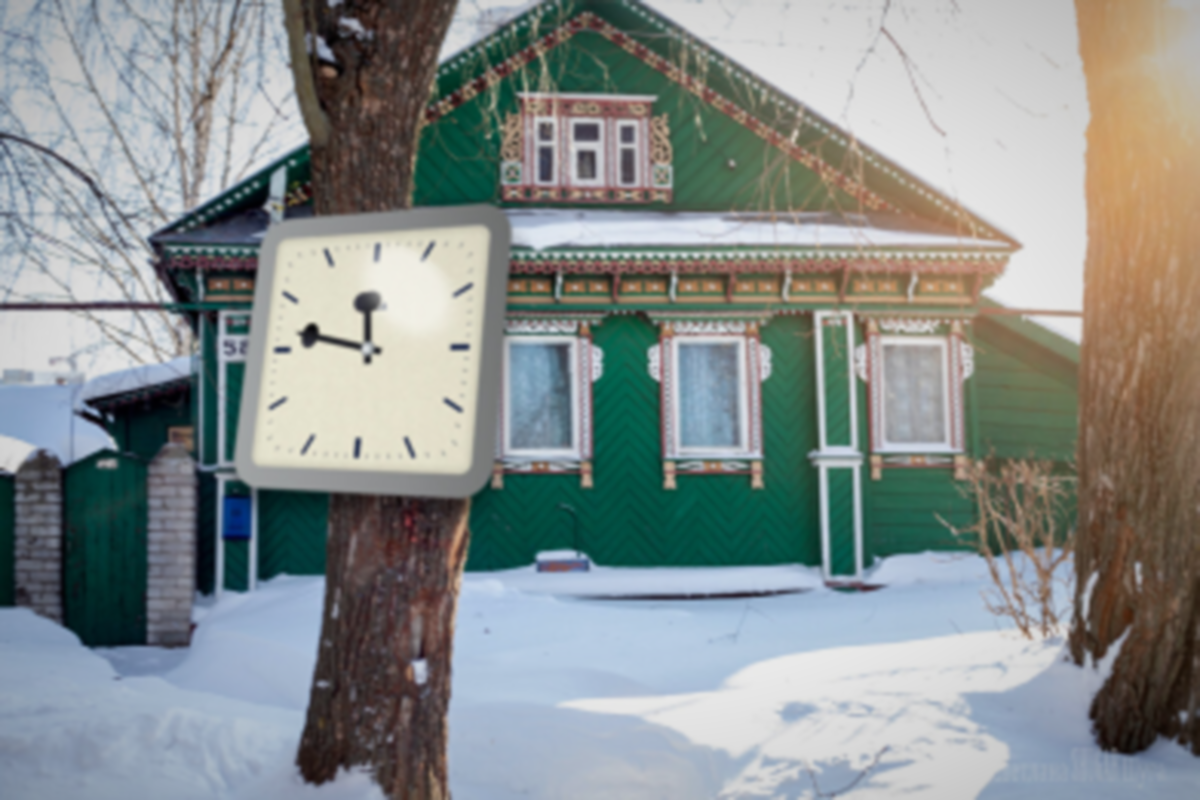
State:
11,47
